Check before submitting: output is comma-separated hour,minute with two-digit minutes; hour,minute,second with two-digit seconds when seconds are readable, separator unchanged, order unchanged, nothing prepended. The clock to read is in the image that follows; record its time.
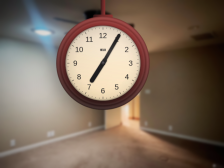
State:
7,05
